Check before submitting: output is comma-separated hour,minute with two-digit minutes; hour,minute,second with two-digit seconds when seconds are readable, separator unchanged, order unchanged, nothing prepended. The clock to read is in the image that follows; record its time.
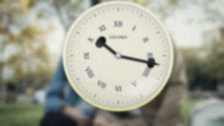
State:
10,17
